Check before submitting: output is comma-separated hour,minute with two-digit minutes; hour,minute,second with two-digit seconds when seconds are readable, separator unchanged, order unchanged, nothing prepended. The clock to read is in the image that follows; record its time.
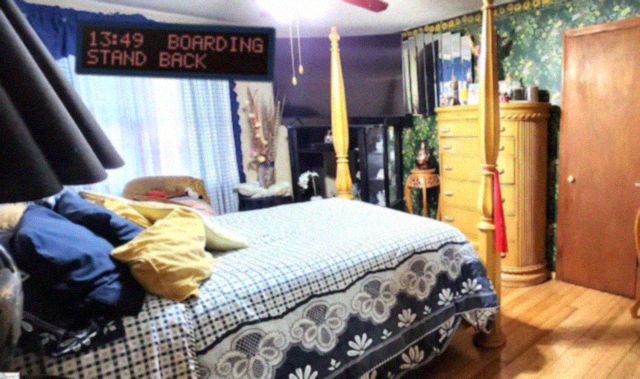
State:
13,49
